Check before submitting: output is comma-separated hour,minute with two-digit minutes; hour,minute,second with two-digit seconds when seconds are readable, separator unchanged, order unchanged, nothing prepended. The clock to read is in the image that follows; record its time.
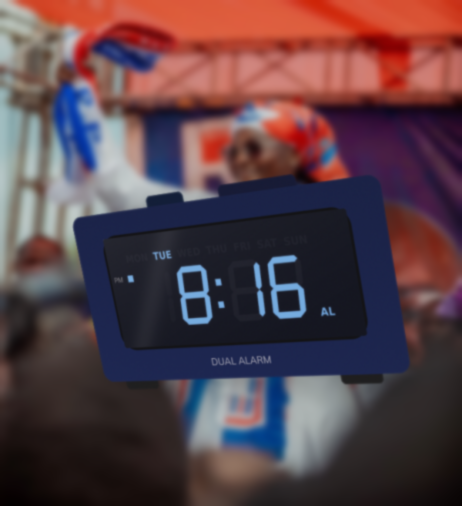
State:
8,16
